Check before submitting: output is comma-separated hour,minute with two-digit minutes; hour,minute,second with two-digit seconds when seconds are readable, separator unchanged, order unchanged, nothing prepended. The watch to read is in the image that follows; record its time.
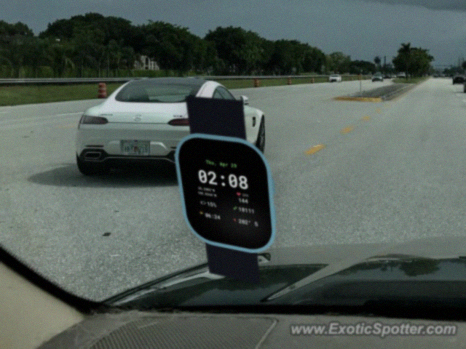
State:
2,08
